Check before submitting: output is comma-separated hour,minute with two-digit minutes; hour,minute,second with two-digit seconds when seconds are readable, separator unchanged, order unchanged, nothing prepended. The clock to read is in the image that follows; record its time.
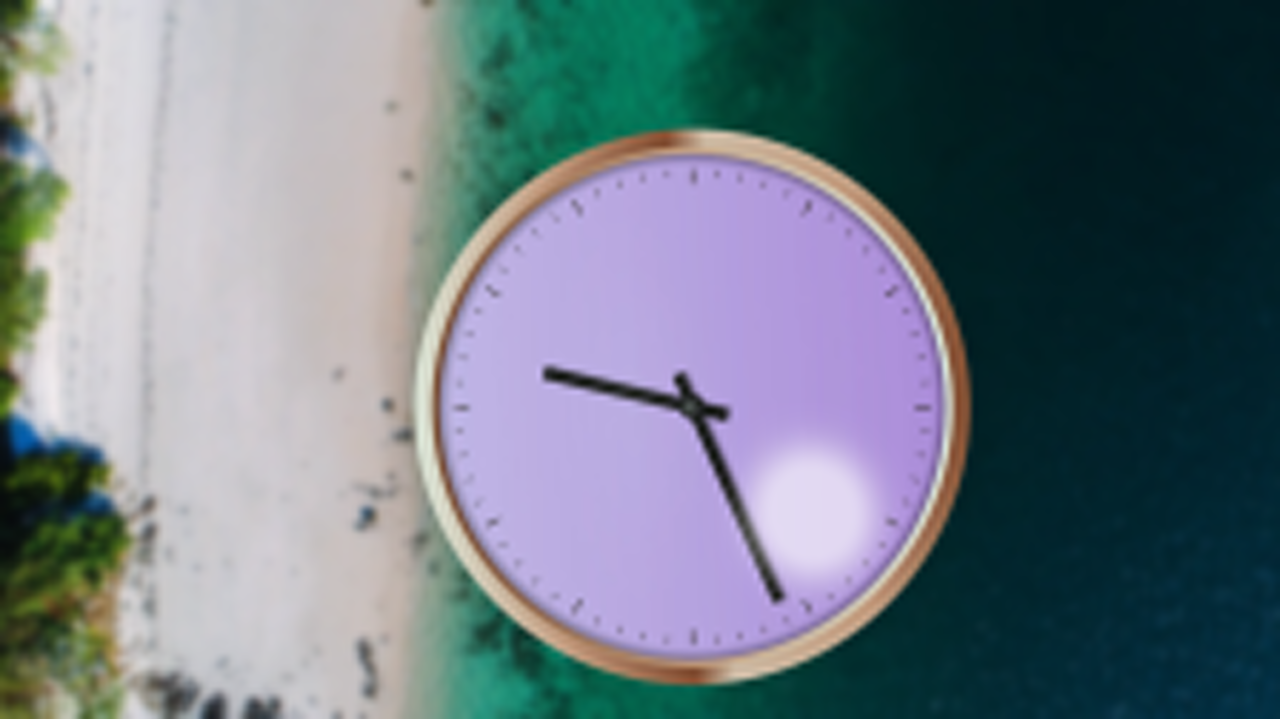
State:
9,26
